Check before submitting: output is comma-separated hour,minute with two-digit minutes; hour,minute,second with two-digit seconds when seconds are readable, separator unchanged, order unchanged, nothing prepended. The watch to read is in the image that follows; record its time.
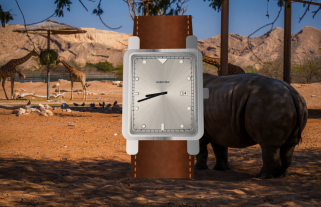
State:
8,42
